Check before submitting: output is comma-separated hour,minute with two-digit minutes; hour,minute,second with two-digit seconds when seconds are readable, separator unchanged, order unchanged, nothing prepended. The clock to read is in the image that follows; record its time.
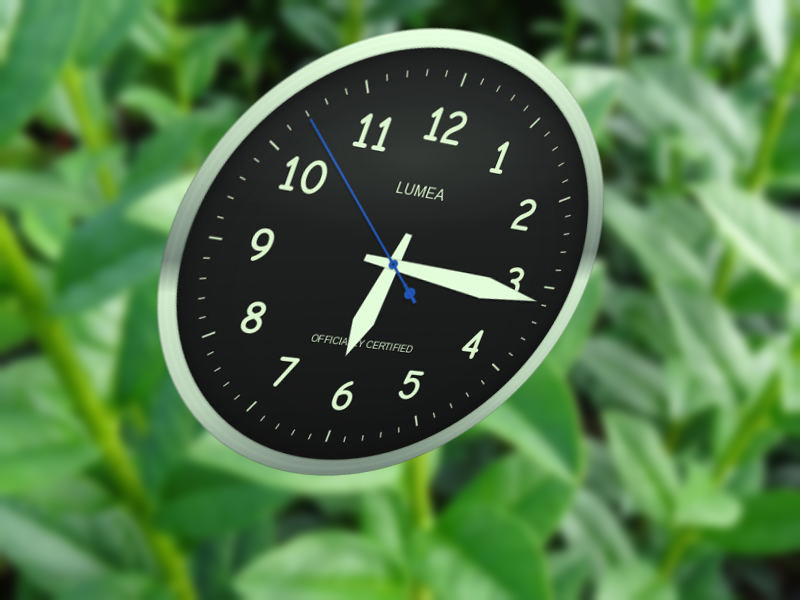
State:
6,15,52
